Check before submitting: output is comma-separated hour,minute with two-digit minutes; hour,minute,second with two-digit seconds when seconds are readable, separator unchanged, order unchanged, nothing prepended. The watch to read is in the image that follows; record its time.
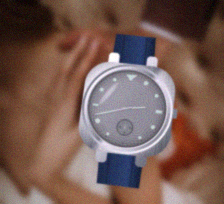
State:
2,42
